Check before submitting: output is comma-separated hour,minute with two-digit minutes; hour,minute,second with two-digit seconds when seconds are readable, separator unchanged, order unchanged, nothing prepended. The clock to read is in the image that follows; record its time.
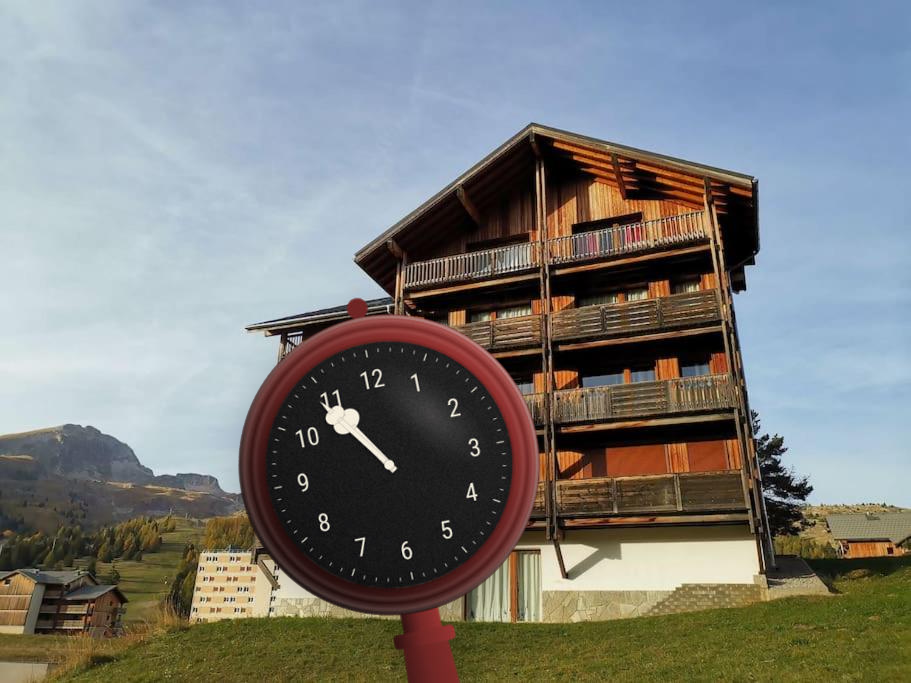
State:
10,54
